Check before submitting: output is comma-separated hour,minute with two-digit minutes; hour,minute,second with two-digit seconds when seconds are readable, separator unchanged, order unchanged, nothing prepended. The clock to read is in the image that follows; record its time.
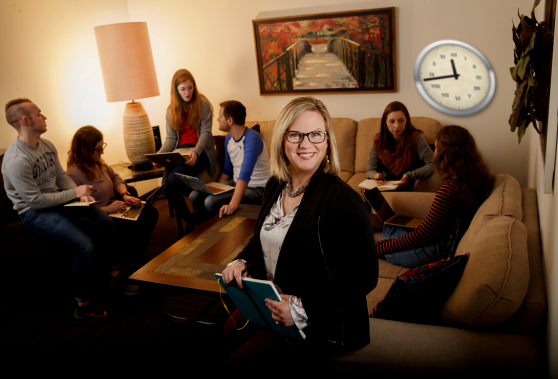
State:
11,43
